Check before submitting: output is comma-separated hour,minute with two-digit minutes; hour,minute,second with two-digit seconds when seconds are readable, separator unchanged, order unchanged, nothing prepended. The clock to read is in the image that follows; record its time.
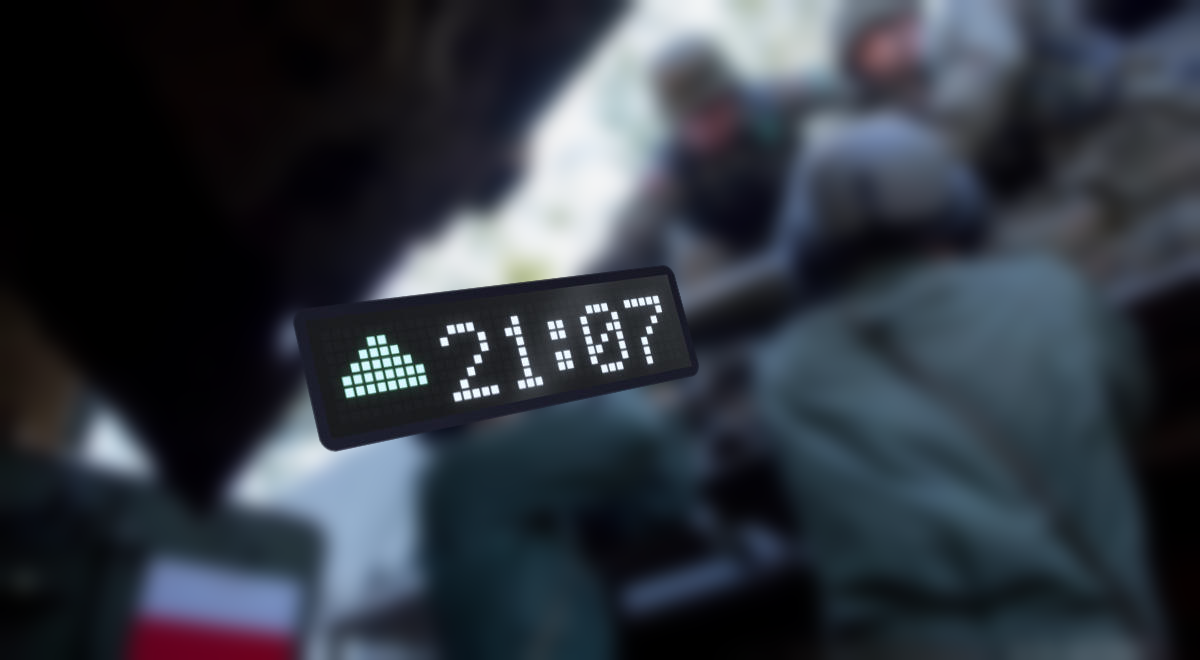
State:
21,07
